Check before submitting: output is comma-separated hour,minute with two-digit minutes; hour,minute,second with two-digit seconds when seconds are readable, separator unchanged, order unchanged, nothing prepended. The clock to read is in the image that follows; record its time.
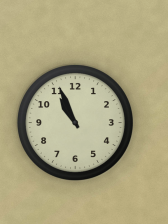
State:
10,56
